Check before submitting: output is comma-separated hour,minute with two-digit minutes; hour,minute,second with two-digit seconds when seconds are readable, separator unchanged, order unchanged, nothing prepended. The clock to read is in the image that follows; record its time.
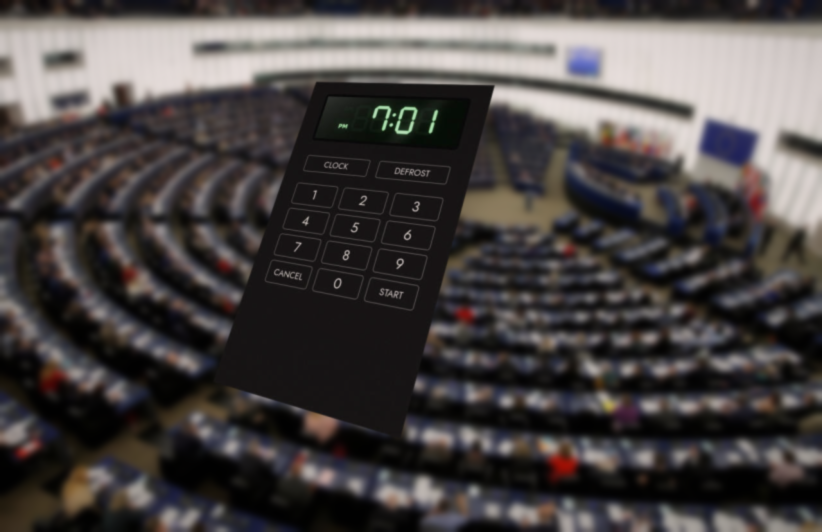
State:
7,01
